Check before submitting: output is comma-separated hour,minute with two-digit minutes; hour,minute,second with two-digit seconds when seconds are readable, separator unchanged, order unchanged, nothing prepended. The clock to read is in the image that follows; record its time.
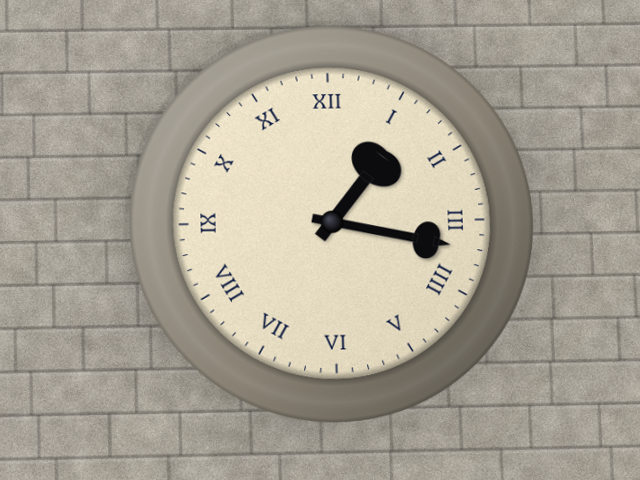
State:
1,17
